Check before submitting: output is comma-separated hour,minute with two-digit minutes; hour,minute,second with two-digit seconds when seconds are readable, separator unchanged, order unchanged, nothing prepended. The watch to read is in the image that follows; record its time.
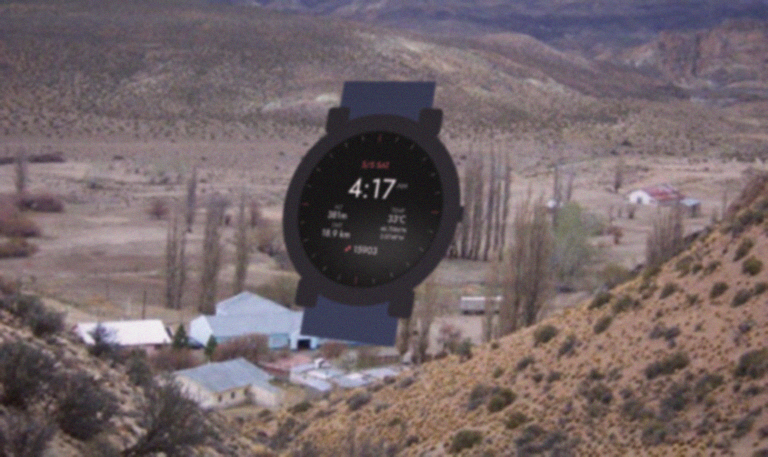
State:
4,17
